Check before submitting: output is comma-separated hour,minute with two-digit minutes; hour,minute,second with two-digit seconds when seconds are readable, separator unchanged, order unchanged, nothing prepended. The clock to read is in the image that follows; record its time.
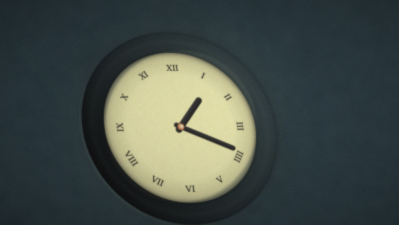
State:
1,19
